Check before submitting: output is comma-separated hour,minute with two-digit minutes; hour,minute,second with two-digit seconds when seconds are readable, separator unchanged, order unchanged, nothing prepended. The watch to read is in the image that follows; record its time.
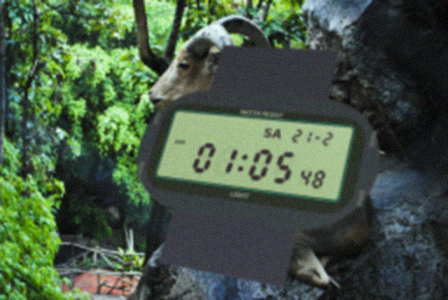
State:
1,05,48
